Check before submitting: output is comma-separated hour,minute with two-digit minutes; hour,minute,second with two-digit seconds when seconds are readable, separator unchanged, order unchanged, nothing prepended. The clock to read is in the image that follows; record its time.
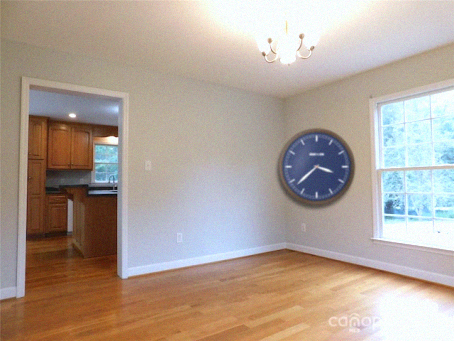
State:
3,38
